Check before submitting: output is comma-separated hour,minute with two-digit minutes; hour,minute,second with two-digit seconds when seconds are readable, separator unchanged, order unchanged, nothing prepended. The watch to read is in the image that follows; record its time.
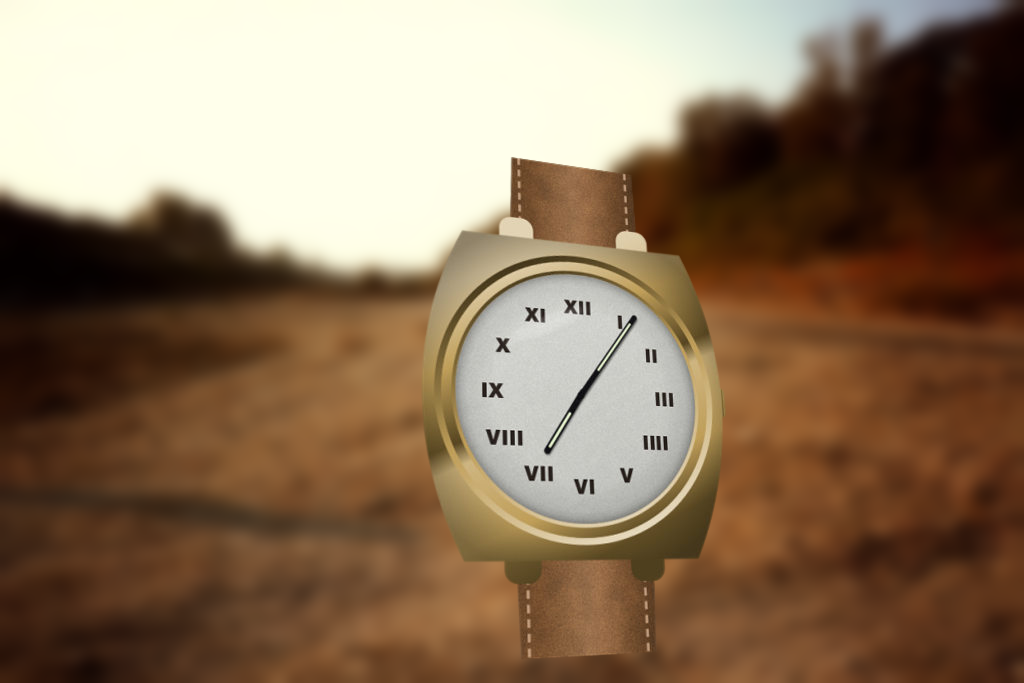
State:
7,06
